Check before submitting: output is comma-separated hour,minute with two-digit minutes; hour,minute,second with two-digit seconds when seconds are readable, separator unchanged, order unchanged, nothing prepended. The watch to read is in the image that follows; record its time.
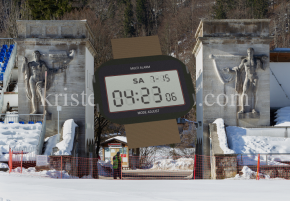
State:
4,23,06
